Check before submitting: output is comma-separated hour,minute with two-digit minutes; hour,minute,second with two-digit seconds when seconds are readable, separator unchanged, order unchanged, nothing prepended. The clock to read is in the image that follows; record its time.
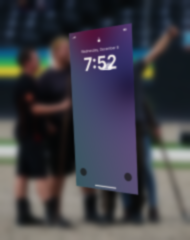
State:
7,52
